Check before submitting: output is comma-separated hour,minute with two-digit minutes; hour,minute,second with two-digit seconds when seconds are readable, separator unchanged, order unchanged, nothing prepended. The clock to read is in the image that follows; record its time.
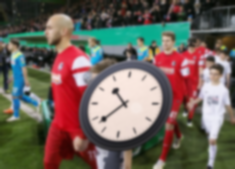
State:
10,38
